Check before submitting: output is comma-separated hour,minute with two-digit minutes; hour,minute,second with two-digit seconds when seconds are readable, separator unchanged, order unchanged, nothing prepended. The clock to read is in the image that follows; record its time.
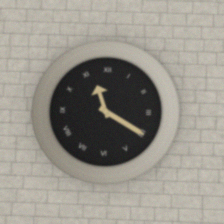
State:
11,20
